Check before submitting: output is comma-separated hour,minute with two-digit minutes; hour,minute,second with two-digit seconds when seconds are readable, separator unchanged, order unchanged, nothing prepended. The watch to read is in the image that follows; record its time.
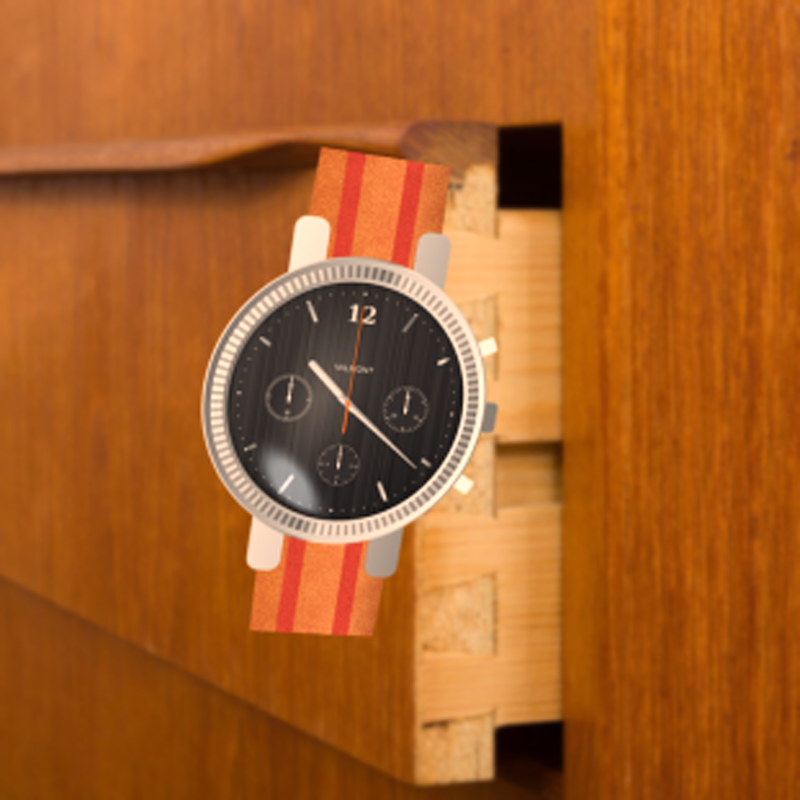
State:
10,21
